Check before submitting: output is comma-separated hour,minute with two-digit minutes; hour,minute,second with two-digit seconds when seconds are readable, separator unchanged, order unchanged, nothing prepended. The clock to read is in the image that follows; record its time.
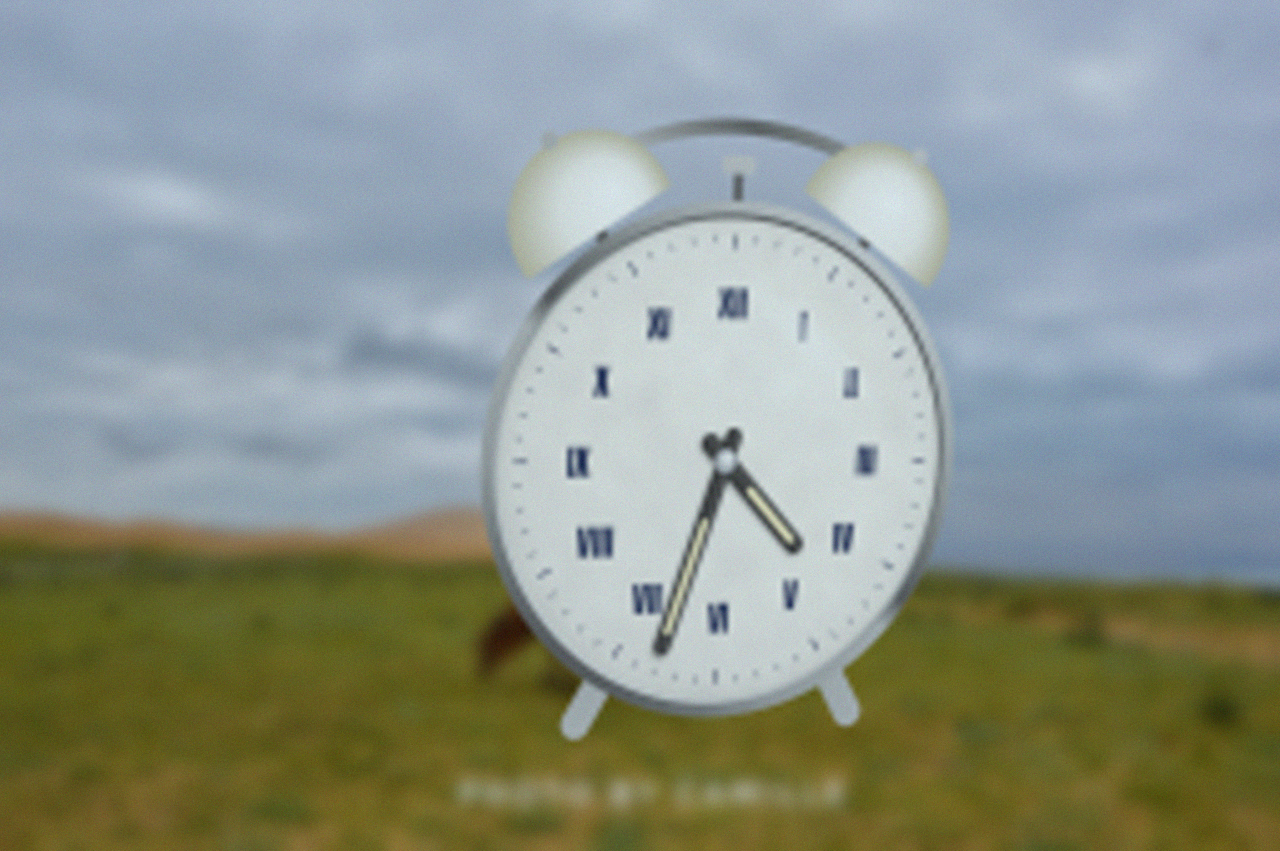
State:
4,33
